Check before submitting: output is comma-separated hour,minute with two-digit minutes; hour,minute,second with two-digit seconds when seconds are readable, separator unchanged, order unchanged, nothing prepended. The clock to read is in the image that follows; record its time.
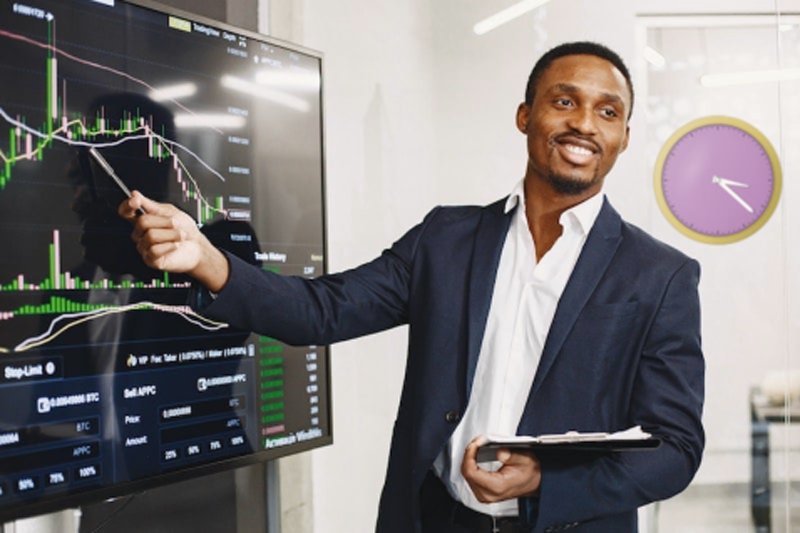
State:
3,22
